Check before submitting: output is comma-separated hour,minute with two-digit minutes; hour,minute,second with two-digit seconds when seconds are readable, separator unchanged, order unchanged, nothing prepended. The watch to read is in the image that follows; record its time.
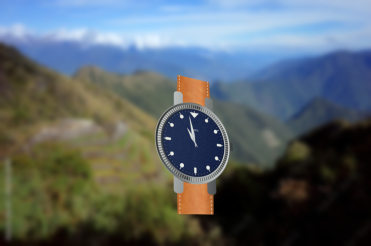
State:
10,58
